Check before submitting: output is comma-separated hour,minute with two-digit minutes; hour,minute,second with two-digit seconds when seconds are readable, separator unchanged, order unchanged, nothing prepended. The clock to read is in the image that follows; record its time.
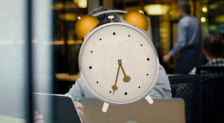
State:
5,34
